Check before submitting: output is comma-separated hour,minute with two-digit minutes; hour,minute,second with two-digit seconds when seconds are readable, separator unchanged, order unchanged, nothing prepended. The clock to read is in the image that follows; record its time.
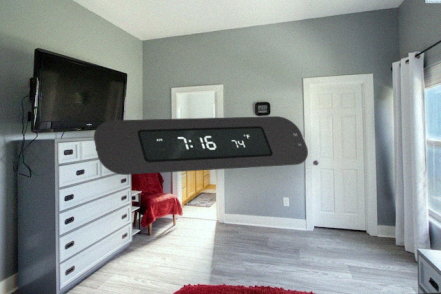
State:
7,16
